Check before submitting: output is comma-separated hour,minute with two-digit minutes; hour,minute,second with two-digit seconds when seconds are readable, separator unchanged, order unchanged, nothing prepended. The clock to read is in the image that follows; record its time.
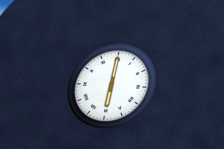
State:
6,00
